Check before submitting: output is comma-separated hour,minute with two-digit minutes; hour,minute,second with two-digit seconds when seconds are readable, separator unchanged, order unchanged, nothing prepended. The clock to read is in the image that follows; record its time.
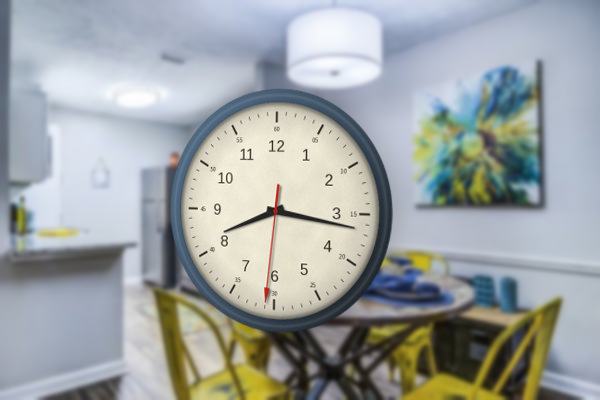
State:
8,16,31
